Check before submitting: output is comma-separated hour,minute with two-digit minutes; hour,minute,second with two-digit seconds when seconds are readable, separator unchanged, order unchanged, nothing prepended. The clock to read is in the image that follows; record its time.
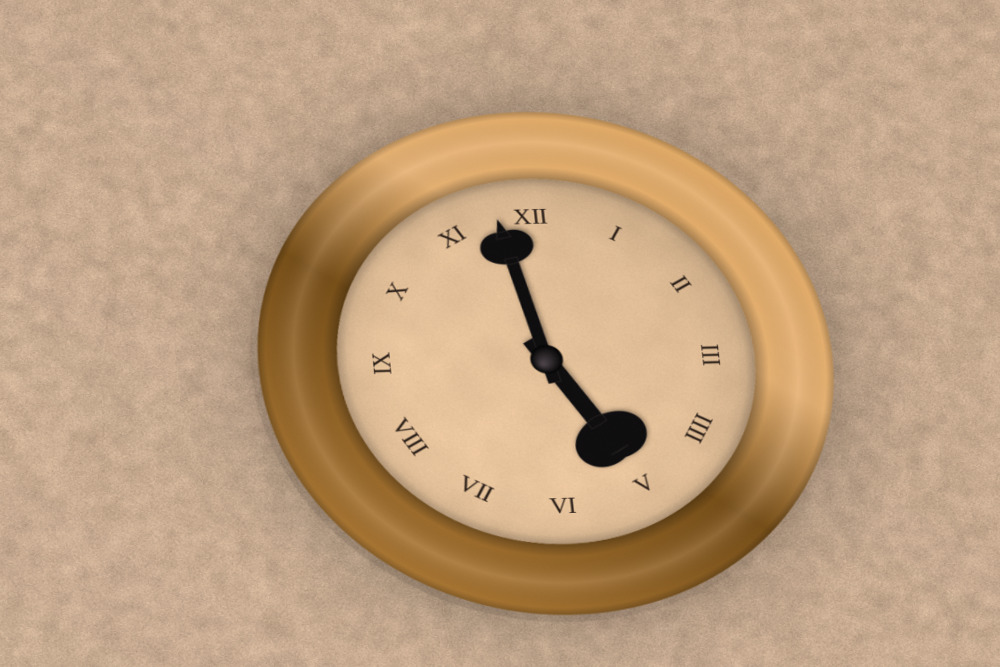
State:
4,58
